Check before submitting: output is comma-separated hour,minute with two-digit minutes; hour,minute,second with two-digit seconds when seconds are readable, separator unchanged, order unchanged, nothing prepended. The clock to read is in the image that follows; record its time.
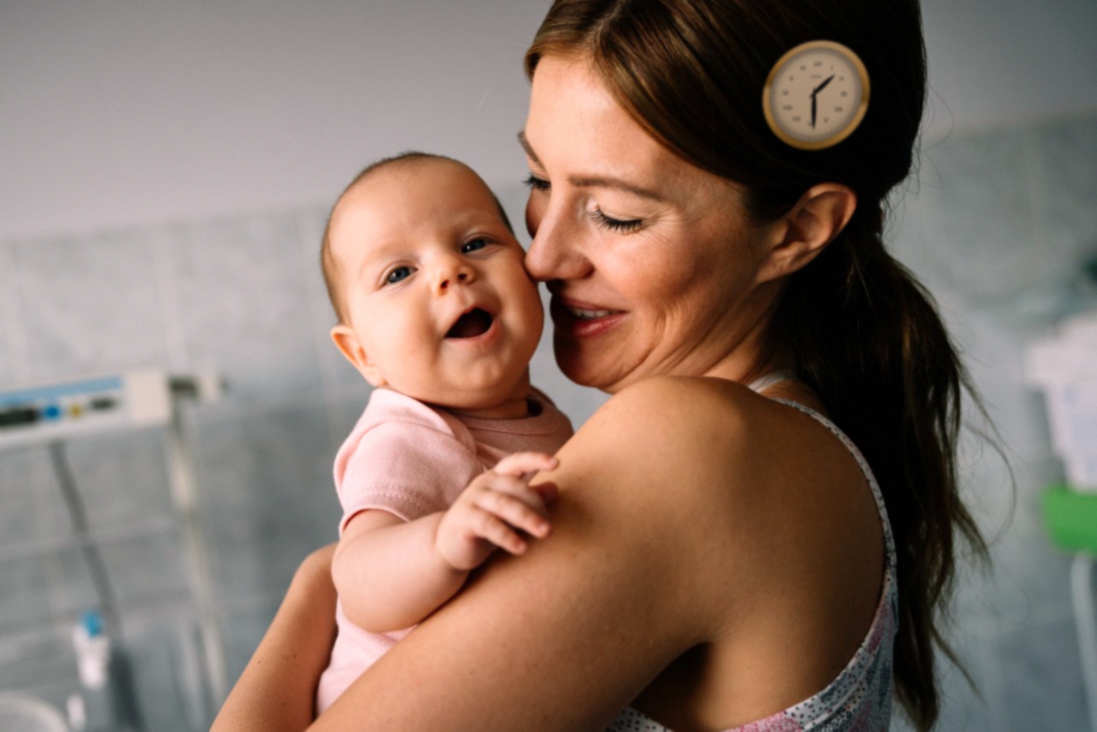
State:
1,29
